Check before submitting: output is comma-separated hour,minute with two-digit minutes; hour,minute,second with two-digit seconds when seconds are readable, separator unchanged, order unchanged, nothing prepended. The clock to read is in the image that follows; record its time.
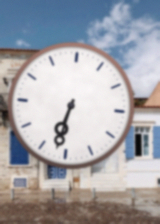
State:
6,32
